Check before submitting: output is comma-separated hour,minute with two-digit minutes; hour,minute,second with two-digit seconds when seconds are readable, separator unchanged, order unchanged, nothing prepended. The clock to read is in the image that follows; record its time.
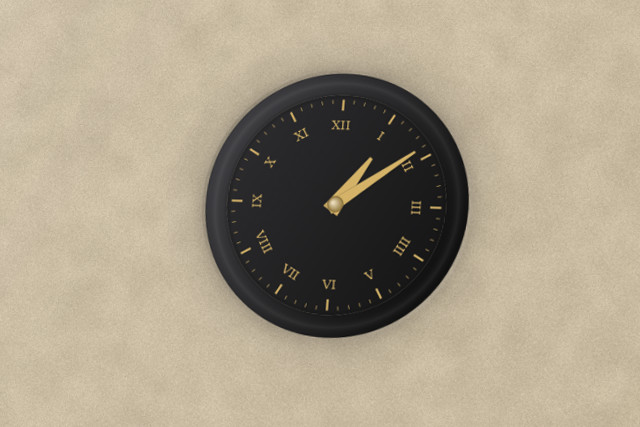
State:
1,09
